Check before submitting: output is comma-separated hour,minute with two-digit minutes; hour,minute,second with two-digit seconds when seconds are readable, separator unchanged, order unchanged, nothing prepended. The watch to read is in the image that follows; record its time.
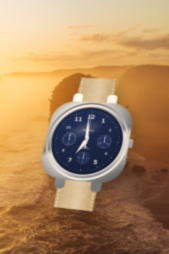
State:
6,59
